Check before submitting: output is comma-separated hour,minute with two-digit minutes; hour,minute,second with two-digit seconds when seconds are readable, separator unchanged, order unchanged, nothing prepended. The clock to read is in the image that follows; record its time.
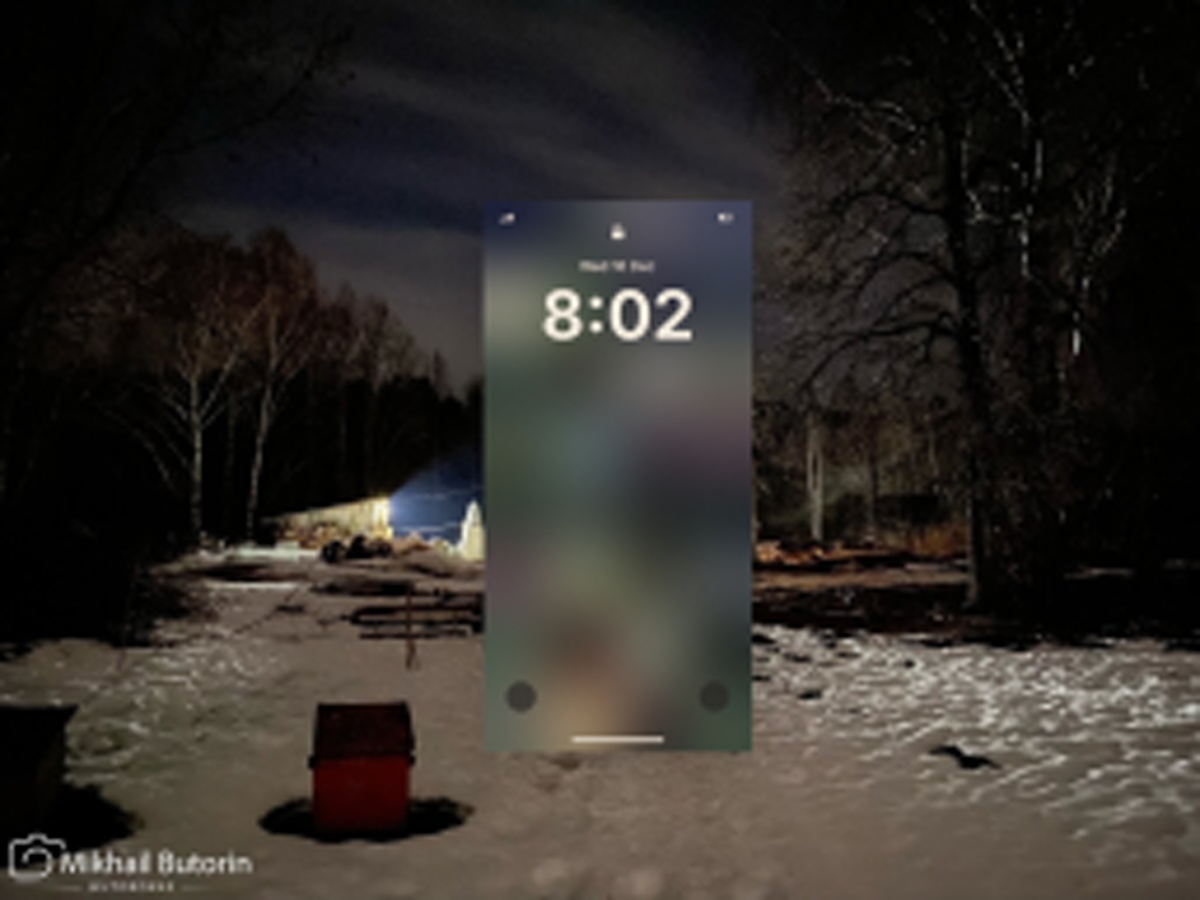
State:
8,02
